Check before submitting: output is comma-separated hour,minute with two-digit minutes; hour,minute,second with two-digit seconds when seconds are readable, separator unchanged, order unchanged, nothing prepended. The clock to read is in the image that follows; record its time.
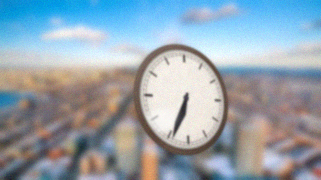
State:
6,34
